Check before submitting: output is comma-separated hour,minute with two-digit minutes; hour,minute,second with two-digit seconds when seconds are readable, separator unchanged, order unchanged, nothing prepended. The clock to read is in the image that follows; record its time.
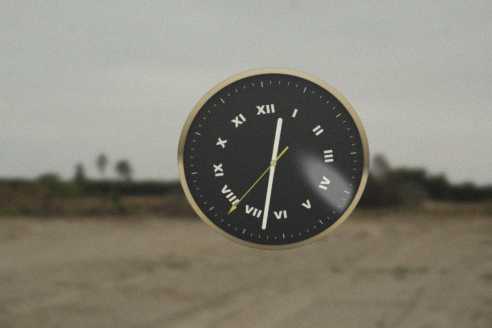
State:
12,32,38
